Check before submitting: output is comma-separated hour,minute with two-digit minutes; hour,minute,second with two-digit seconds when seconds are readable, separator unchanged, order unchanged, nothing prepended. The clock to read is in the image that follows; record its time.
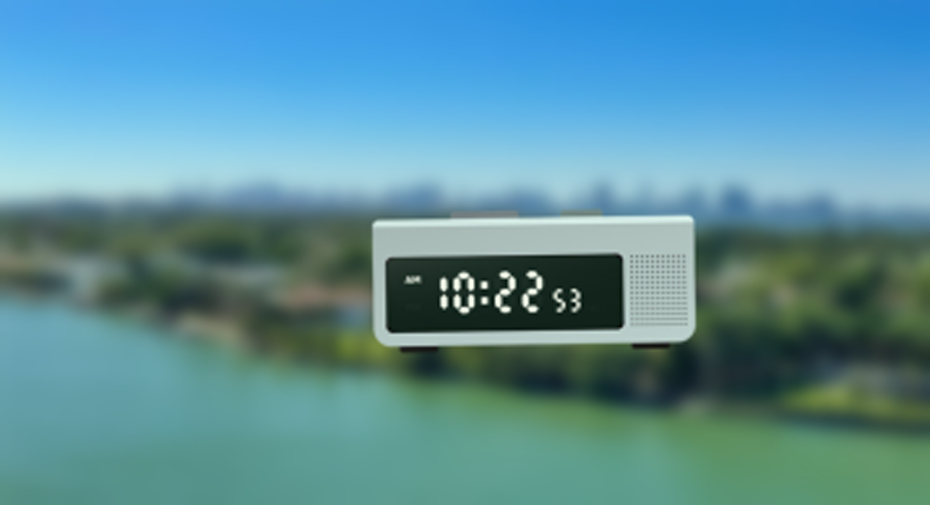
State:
10,22,53
